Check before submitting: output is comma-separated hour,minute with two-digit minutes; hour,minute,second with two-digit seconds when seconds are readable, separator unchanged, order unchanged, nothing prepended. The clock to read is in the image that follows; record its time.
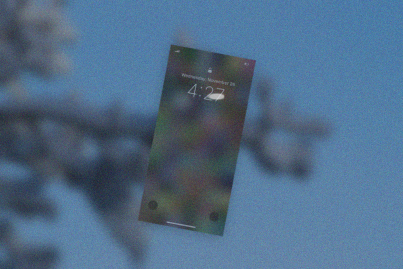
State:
4,27
